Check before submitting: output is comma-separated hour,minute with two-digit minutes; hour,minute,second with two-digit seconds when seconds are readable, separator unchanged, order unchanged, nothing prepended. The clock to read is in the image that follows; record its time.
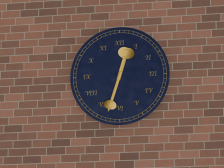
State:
12,33
